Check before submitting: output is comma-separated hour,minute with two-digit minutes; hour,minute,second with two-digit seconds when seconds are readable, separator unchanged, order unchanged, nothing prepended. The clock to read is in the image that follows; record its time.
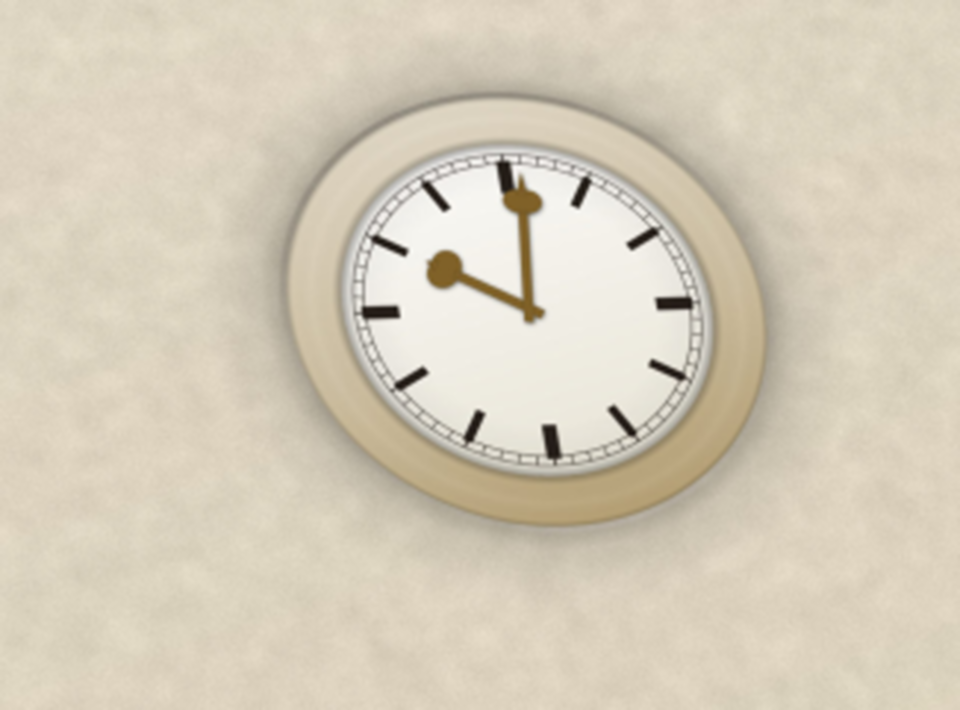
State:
10,01
